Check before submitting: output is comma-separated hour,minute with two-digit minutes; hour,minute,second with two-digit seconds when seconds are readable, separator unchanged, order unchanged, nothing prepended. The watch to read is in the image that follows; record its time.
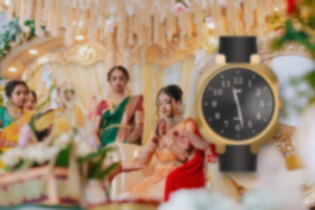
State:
11,28
